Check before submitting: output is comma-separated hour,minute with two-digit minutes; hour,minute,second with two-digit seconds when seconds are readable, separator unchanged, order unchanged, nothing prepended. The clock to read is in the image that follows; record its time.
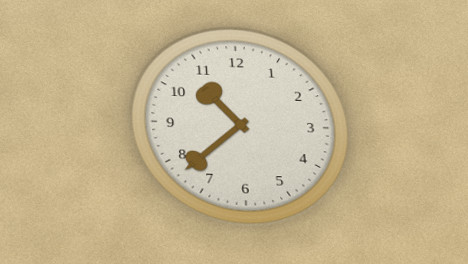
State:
10,38
